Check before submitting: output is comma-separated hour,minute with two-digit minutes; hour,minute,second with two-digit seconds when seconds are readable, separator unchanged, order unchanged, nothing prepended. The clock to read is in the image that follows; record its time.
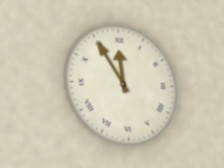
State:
11,55
